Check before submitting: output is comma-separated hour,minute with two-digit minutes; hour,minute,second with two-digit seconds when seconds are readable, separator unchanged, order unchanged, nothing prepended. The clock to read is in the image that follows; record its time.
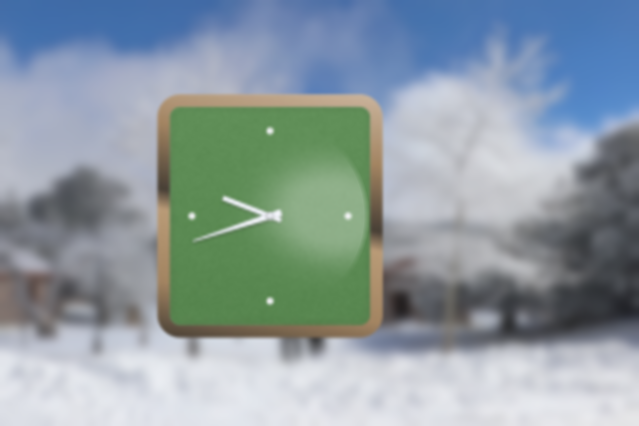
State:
9,42
